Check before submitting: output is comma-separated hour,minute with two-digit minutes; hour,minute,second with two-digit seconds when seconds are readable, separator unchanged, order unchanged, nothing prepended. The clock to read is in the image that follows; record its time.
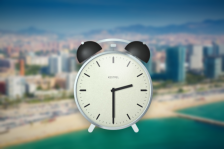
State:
2,30
